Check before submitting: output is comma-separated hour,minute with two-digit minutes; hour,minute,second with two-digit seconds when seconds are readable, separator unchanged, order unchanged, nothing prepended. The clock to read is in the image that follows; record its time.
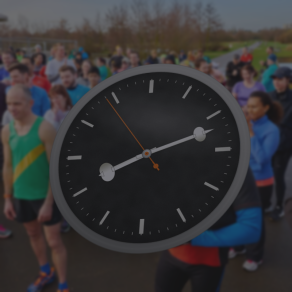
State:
8,11,54
